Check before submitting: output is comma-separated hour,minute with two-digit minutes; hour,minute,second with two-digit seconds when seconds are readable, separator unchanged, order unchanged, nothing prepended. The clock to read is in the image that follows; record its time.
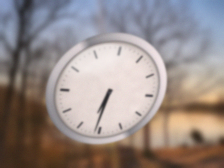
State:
6,31
